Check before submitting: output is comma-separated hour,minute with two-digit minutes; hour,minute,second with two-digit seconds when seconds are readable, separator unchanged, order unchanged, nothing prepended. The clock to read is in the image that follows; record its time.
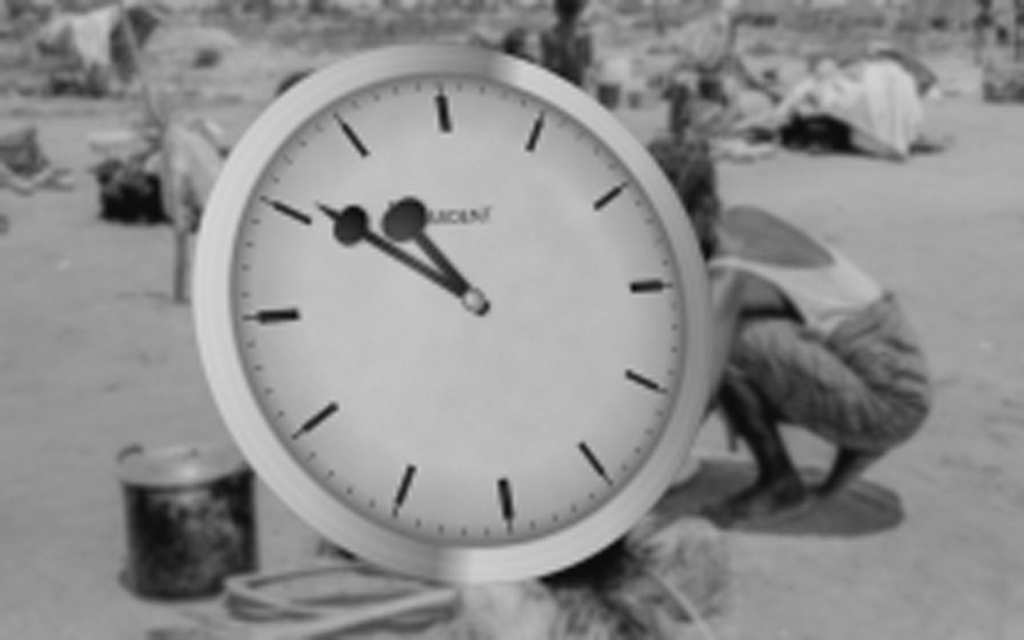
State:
10,51
